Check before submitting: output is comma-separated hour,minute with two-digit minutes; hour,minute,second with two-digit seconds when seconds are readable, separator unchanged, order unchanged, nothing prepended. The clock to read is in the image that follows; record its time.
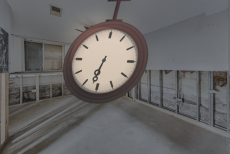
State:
6,32
